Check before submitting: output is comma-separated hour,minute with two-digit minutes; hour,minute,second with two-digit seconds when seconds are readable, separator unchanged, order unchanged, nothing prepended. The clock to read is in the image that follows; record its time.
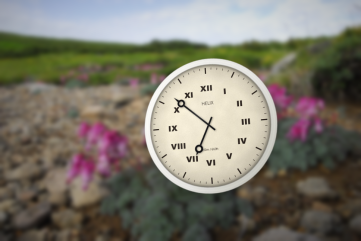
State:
6,52
